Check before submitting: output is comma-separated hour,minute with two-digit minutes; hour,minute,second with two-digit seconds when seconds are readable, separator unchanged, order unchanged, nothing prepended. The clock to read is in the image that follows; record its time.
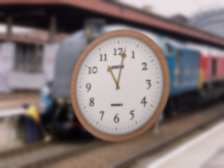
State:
11,02
